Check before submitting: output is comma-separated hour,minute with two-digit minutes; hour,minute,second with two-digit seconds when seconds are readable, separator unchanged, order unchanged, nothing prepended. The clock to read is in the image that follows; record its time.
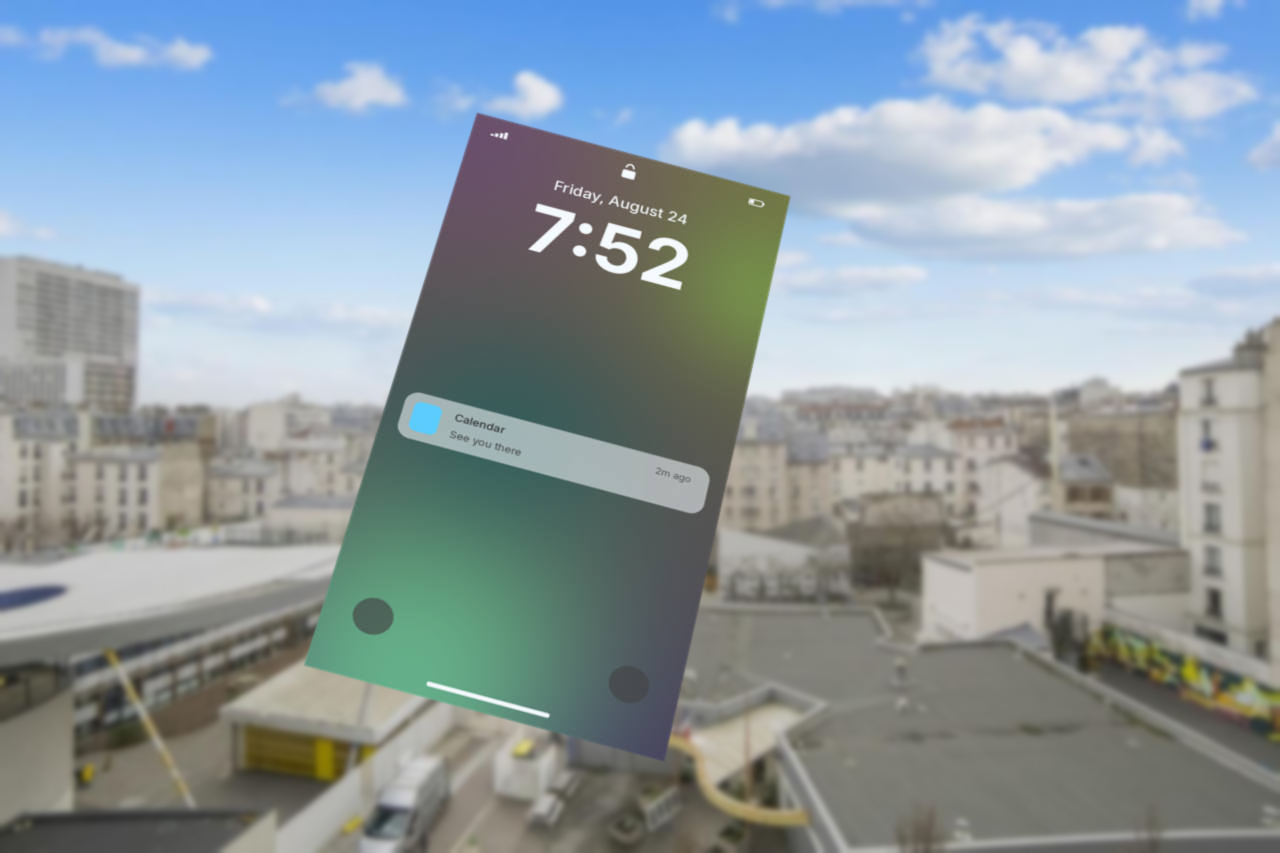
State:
7,52
